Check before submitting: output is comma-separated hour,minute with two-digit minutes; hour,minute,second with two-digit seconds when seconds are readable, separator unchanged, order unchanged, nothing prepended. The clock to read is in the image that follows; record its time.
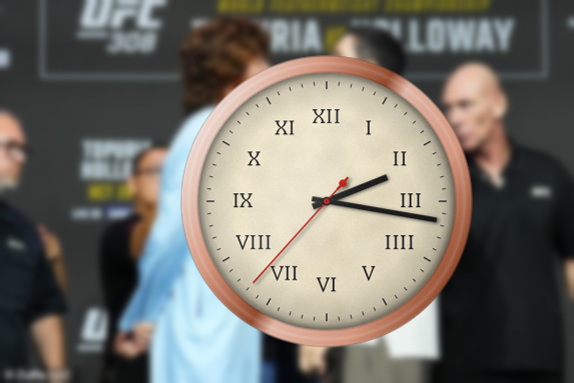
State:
2,16,37
